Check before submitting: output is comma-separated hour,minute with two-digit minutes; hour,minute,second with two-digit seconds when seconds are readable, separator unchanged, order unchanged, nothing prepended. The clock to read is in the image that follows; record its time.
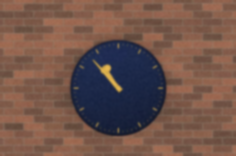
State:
10,53
